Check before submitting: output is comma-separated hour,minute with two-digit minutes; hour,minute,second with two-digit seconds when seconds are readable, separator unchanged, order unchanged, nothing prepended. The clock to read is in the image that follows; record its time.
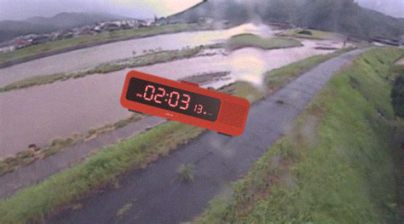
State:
2,03,13
